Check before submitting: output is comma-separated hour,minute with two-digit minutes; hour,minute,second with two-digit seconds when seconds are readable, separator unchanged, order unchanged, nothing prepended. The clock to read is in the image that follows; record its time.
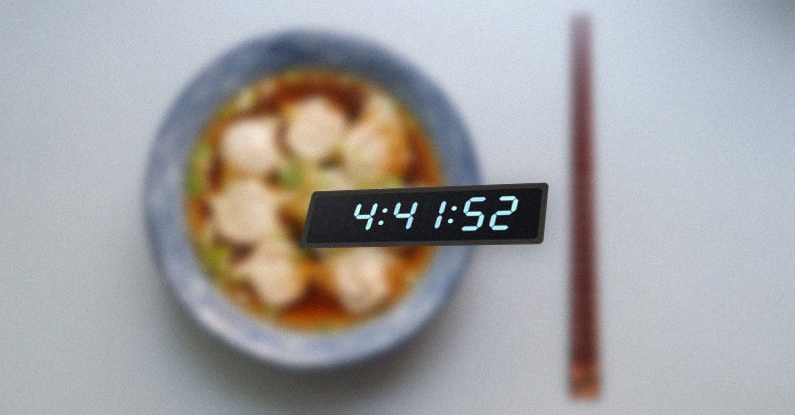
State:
4,41,52
